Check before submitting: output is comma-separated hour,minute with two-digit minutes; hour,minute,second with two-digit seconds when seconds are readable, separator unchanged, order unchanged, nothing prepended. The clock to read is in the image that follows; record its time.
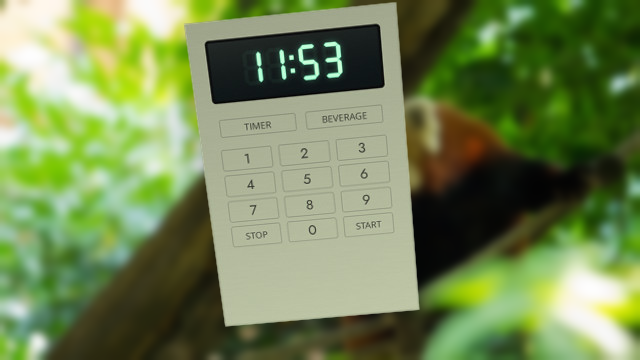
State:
11,53
